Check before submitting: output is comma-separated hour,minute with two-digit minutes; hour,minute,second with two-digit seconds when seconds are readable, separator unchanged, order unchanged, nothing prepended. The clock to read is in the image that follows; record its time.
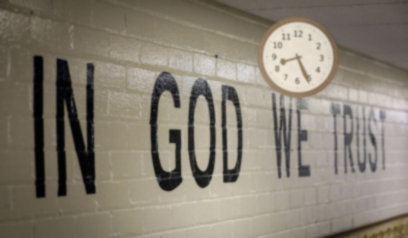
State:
8,26
